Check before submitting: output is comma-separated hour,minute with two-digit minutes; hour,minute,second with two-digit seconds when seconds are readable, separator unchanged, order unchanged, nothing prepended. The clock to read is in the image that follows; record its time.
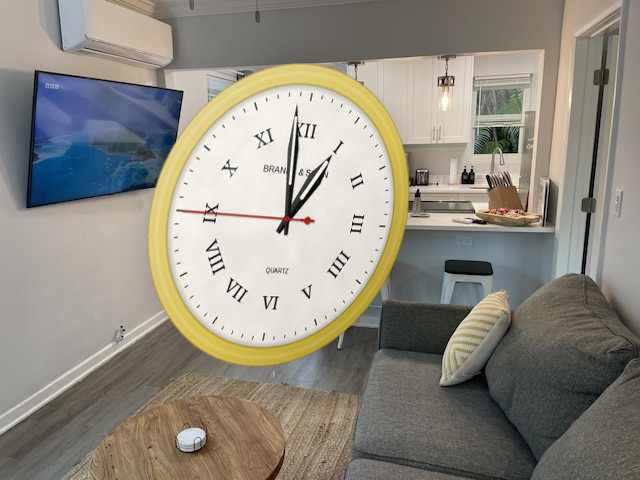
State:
12,58,45
